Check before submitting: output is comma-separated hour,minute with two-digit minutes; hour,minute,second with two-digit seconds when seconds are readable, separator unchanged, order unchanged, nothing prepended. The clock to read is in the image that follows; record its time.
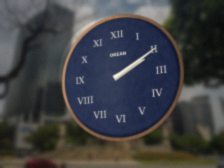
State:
2,10
